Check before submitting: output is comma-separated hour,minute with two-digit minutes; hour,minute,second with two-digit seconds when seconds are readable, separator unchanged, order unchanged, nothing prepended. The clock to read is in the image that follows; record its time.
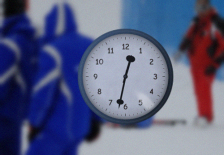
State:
12,32
